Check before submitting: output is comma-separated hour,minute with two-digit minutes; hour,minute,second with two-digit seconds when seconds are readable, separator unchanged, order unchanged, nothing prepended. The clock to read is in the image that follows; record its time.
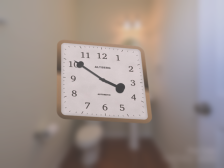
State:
3,51
